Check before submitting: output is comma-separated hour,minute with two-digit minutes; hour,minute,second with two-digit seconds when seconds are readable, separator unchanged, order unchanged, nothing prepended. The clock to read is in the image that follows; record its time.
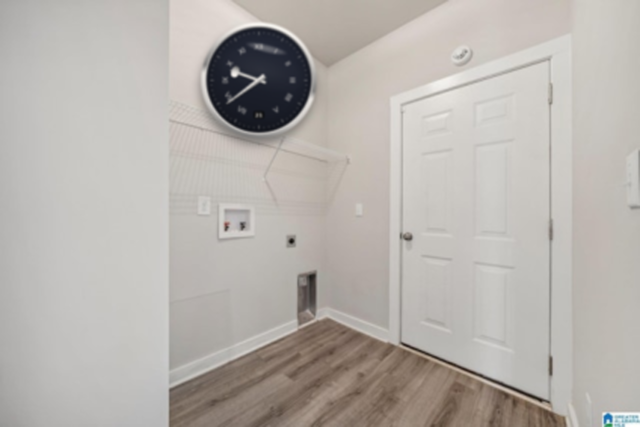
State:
9,39
